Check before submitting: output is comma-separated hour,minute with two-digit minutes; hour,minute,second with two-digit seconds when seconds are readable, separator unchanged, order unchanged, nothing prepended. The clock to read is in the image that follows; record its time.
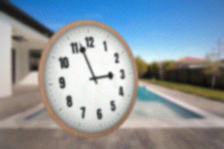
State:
2,57
